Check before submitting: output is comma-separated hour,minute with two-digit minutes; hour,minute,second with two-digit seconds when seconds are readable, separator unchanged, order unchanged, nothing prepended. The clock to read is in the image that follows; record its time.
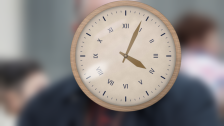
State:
4,04
